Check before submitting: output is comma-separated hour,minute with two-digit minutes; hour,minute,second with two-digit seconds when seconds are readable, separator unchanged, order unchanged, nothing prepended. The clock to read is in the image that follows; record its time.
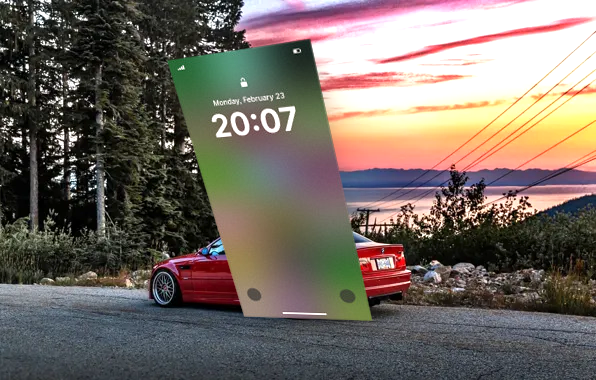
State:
20,07
